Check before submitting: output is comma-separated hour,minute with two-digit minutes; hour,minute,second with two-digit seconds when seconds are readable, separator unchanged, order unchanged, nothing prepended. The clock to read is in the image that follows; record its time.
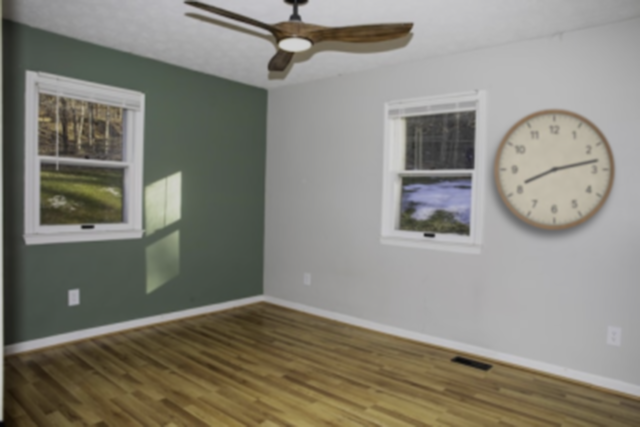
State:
8,13
